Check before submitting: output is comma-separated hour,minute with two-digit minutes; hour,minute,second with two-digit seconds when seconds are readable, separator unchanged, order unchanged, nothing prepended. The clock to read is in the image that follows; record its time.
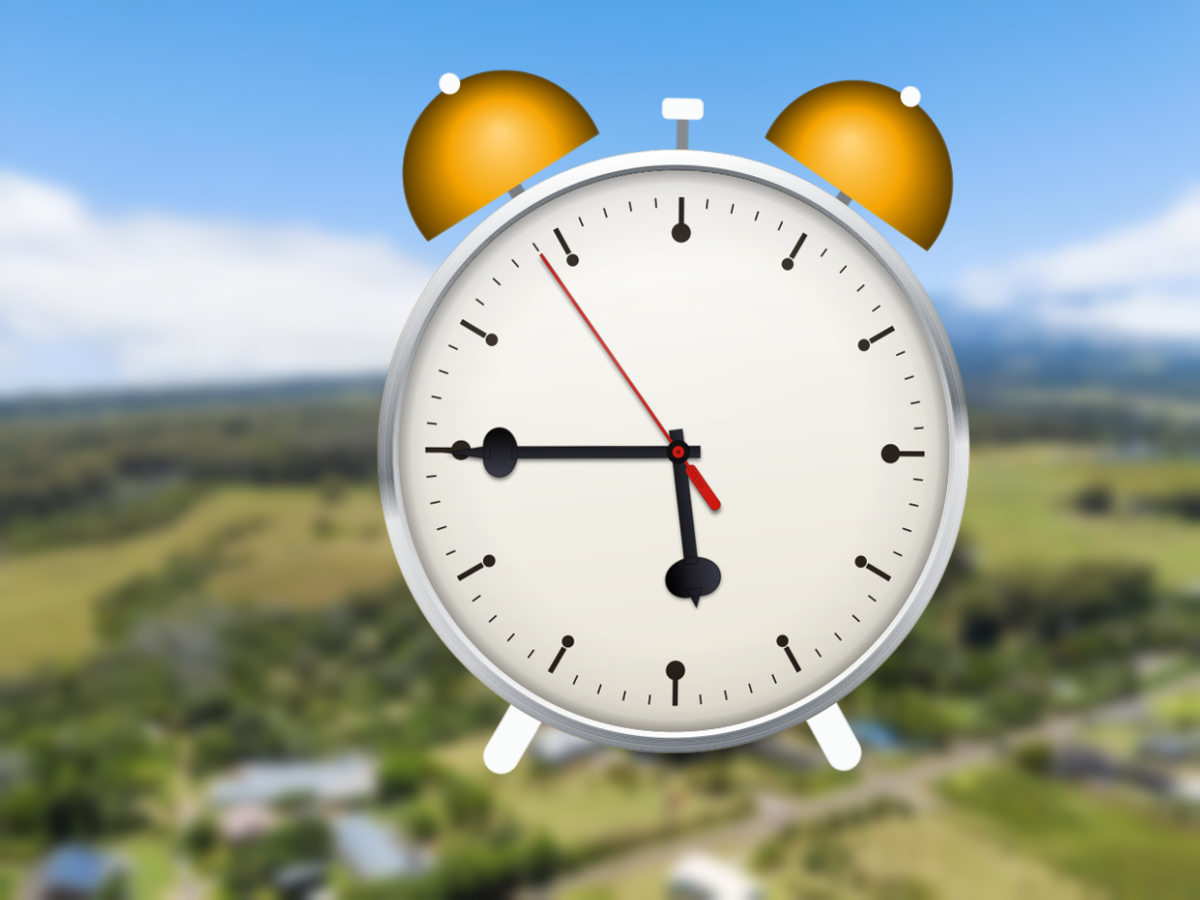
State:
5,44,54
